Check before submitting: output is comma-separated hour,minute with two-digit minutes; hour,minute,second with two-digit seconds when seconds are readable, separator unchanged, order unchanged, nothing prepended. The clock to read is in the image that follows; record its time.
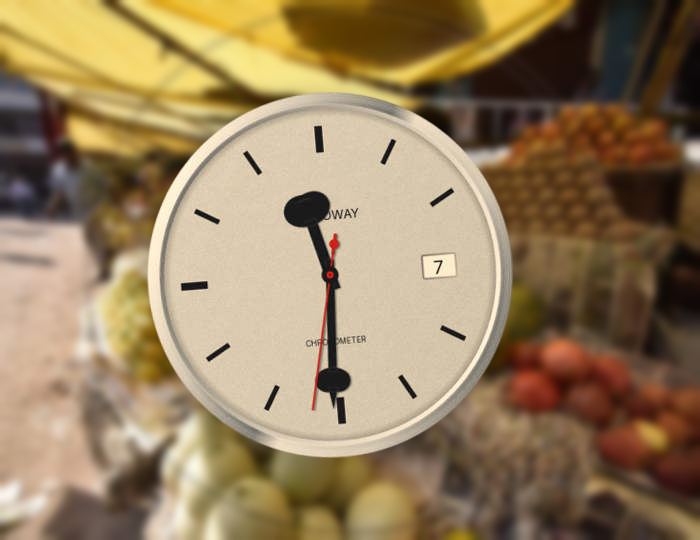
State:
11,30,32
